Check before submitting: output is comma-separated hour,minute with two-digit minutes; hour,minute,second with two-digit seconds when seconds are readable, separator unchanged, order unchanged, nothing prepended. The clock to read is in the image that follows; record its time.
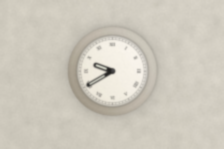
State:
9,40
